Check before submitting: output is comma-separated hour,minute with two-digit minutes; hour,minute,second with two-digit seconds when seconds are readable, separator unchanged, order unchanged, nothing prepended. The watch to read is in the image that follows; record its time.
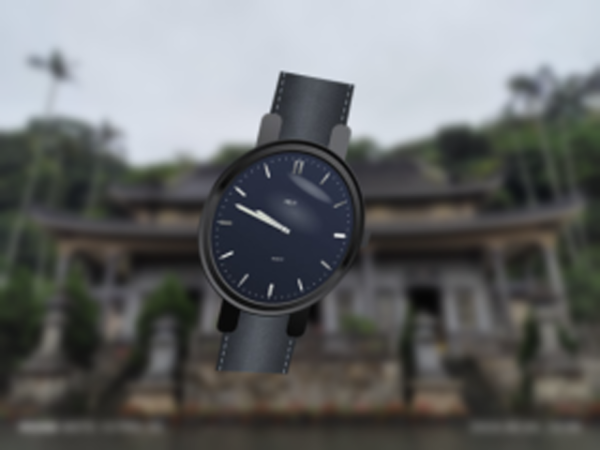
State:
9,48
